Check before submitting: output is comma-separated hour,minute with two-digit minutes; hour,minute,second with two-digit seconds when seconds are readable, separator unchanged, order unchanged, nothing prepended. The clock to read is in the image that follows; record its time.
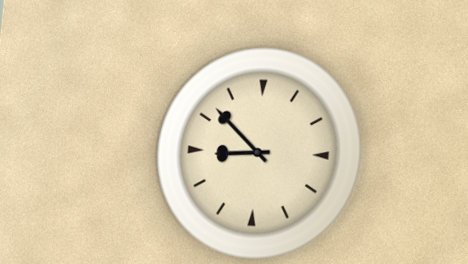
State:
8,52
